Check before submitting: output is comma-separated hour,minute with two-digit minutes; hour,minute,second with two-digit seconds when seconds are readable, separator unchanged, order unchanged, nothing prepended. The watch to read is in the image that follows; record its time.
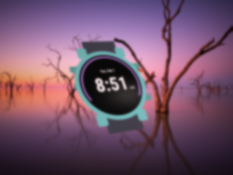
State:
8,51
